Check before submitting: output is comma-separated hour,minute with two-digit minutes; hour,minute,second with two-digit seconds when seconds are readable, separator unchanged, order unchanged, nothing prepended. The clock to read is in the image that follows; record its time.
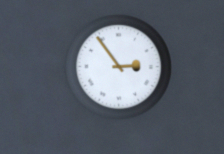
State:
2,54
